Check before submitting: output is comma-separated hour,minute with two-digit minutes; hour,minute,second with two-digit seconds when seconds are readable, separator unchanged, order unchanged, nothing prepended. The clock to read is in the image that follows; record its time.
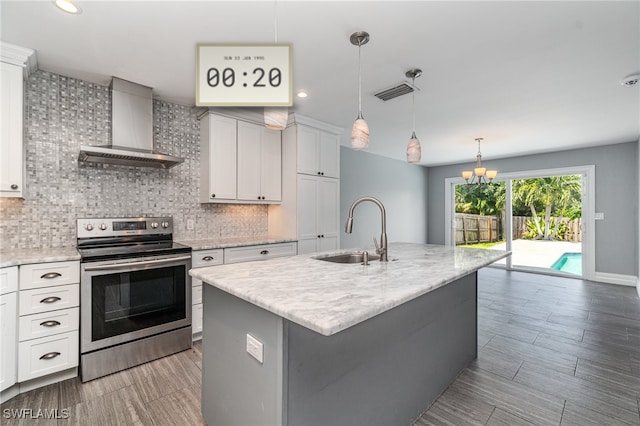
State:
0,20
